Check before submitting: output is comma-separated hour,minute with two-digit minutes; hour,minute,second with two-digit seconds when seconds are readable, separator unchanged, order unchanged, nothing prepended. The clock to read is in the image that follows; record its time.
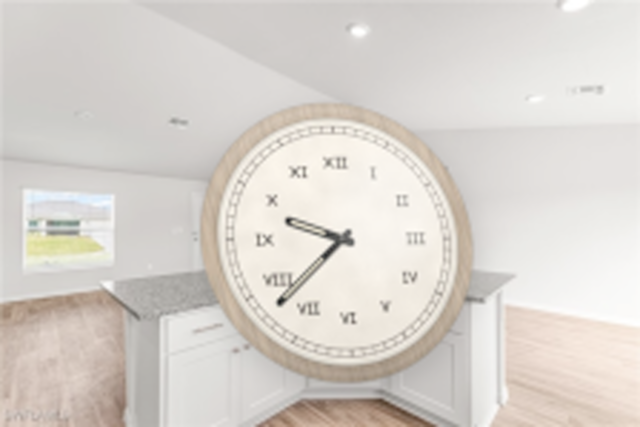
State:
9,38
